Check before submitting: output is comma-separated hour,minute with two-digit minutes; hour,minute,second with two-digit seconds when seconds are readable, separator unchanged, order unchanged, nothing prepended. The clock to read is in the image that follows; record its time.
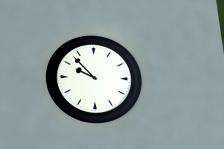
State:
9,53
